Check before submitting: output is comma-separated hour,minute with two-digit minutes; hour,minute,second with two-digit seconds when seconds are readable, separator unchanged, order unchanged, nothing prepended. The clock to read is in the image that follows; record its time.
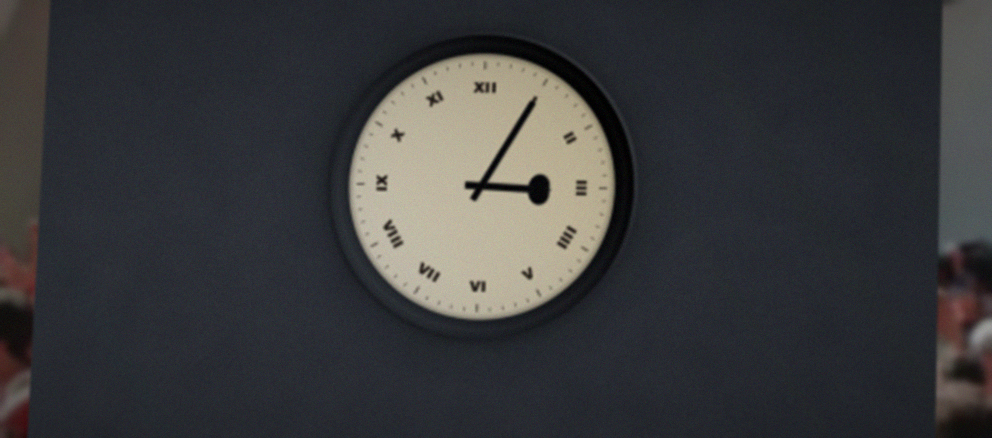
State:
3,05
